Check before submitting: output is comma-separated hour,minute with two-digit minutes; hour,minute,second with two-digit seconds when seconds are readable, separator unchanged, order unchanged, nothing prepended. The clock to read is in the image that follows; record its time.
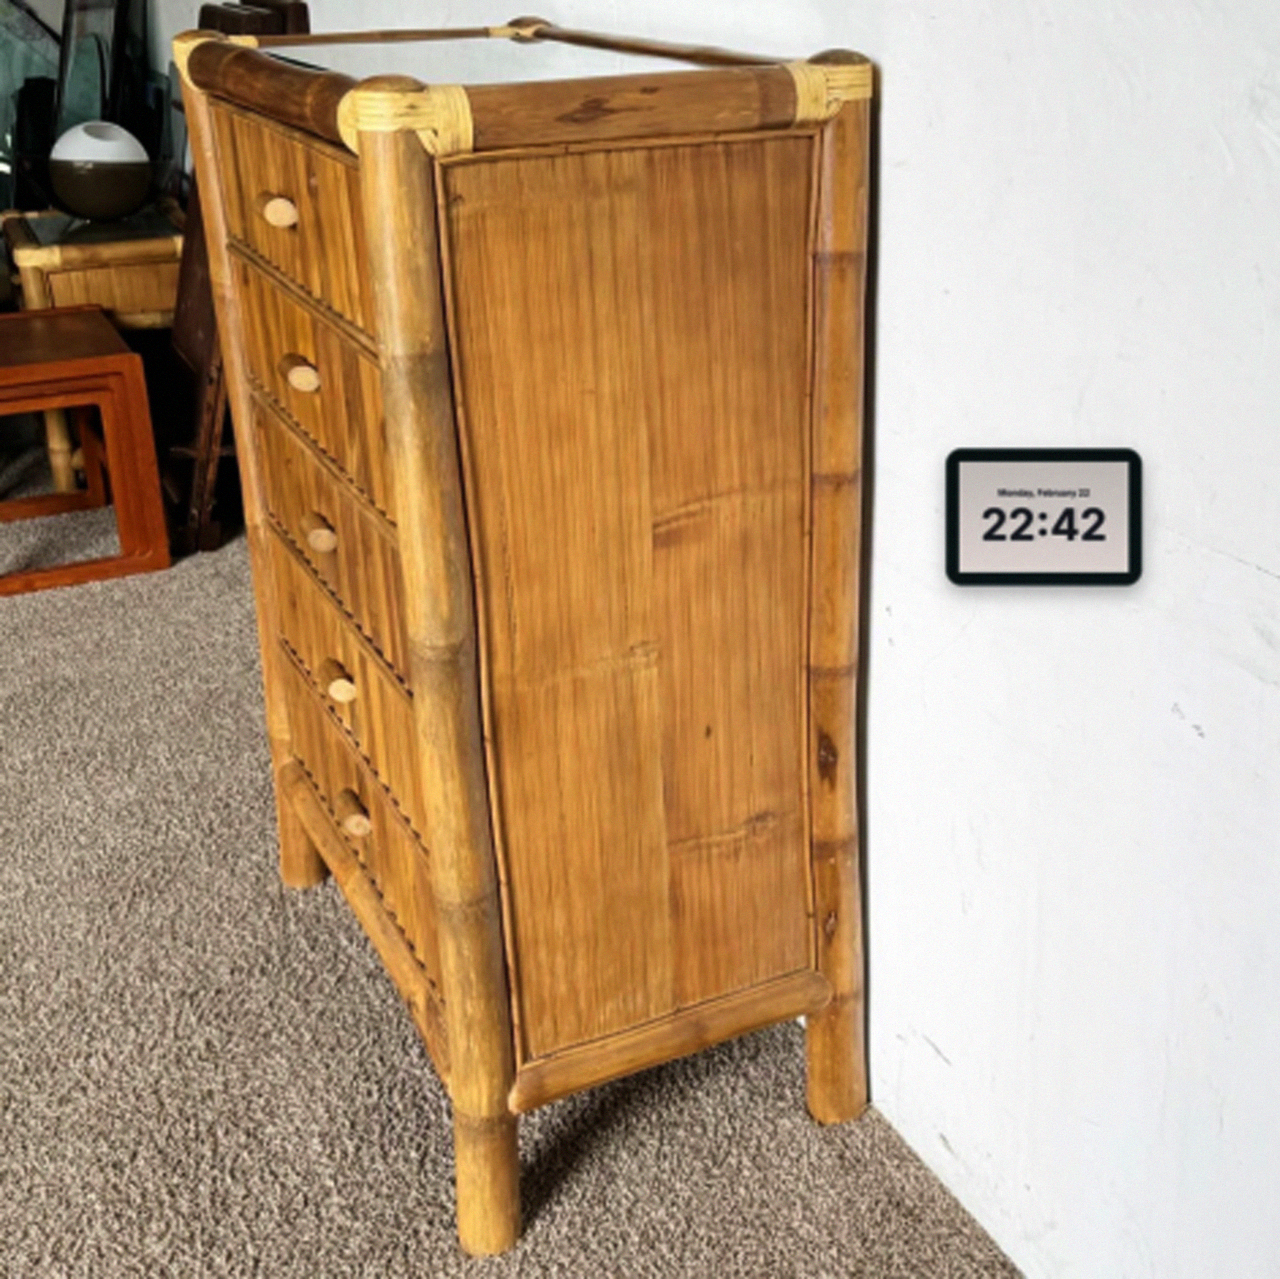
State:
22,42
